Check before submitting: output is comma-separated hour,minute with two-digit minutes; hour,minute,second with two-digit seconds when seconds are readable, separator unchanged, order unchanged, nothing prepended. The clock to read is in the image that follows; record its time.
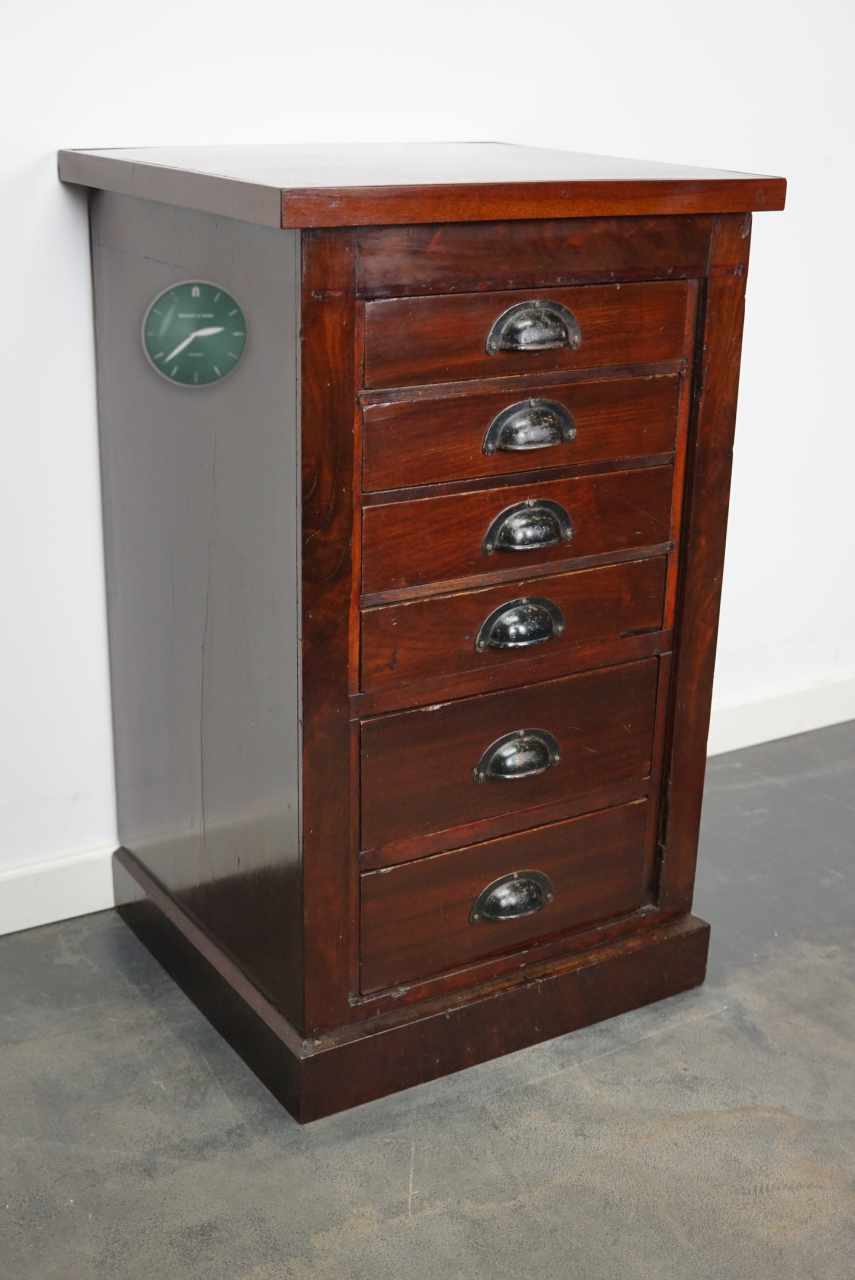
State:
2,38
